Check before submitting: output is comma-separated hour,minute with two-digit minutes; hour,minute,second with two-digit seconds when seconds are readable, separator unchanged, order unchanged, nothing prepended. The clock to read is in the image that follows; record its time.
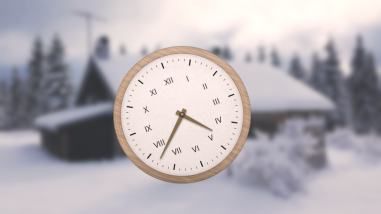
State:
4,38
